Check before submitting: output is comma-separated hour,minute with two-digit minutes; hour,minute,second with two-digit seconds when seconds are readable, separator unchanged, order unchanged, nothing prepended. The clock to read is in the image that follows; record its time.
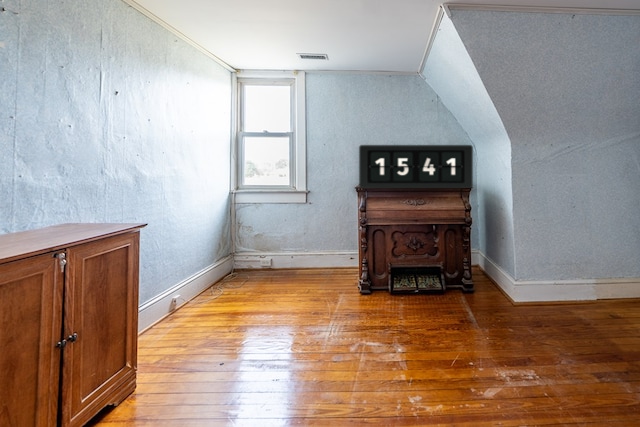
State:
15,41
